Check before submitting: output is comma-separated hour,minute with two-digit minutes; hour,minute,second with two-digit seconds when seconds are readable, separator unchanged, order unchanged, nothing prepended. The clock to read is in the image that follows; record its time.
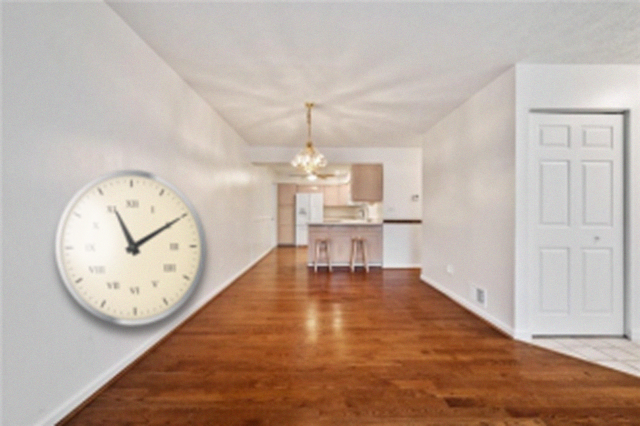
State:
11,10
